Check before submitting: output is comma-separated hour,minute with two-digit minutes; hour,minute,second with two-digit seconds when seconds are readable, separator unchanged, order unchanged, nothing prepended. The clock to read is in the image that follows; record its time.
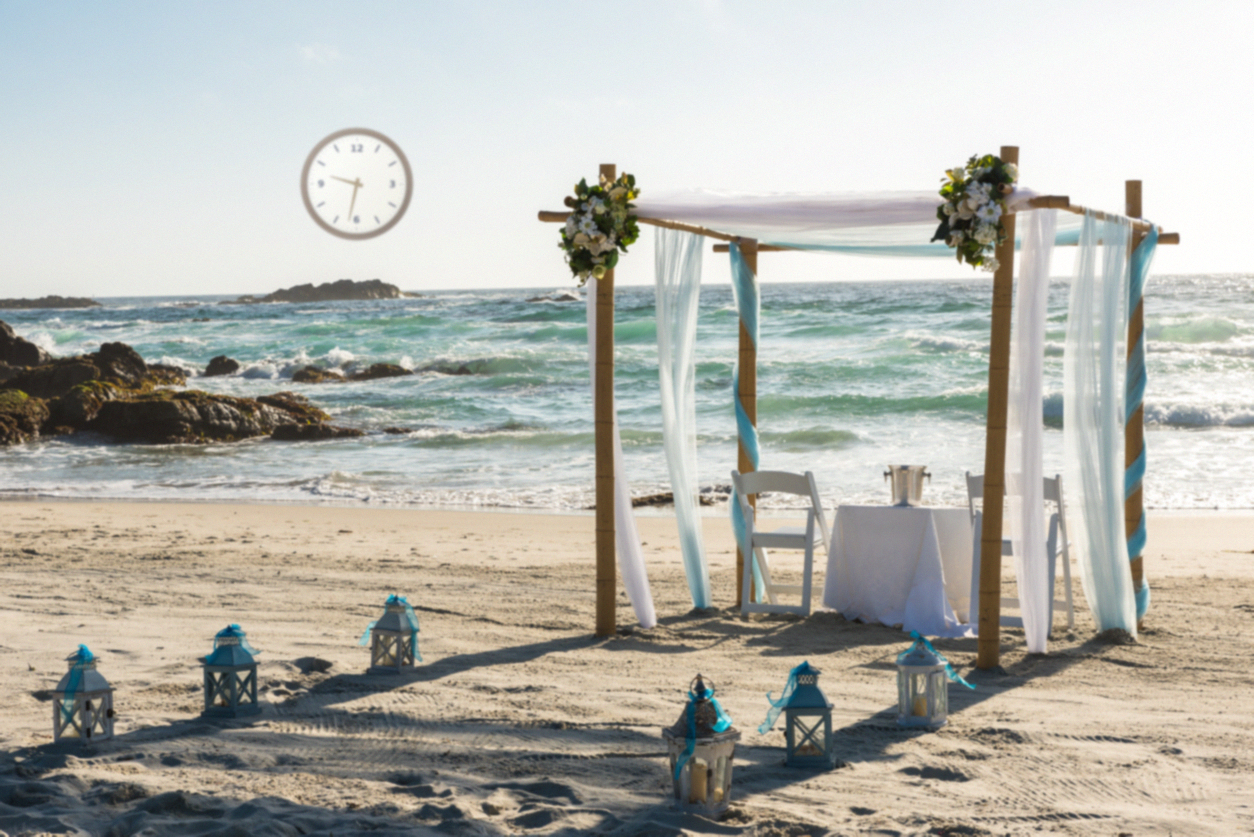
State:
9,32
